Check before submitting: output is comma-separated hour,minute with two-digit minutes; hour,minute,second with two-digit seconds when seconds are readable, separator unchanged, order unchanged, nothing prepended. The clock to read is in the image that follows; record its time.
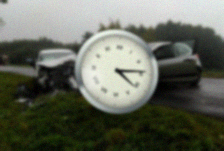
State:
4,14
